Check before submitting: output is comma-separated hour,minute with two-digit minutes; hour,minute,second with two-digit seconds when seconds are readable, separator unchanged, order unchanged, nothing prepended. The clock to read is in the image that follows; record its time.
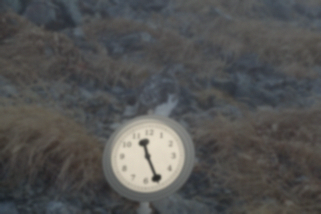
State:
11,26
